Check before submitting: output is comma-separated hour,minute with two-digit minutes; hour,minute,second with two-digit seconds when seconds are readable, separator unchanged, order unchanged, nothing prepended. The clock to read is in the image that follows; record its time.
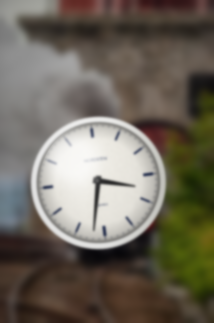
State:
3,32
